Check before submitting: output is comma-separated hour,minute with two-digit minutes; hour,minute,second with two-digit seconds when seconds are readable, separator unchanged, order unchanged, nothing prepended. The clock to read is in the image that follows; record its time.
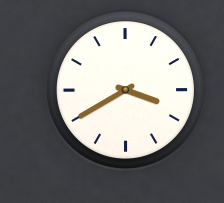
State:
3,40
